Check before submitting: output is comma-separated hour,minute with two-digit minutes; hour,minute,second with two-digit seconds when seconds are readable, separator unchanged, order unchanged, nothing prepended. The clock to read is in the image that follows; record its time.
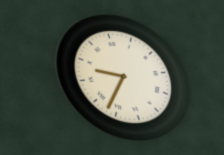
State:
9,37
